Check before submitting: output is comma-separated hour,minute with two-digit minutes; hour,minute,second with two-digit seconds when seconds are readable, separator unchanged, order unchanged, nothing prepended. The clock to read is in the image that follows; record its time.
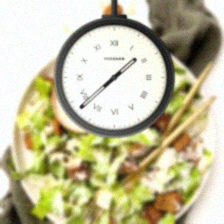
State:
1,38
